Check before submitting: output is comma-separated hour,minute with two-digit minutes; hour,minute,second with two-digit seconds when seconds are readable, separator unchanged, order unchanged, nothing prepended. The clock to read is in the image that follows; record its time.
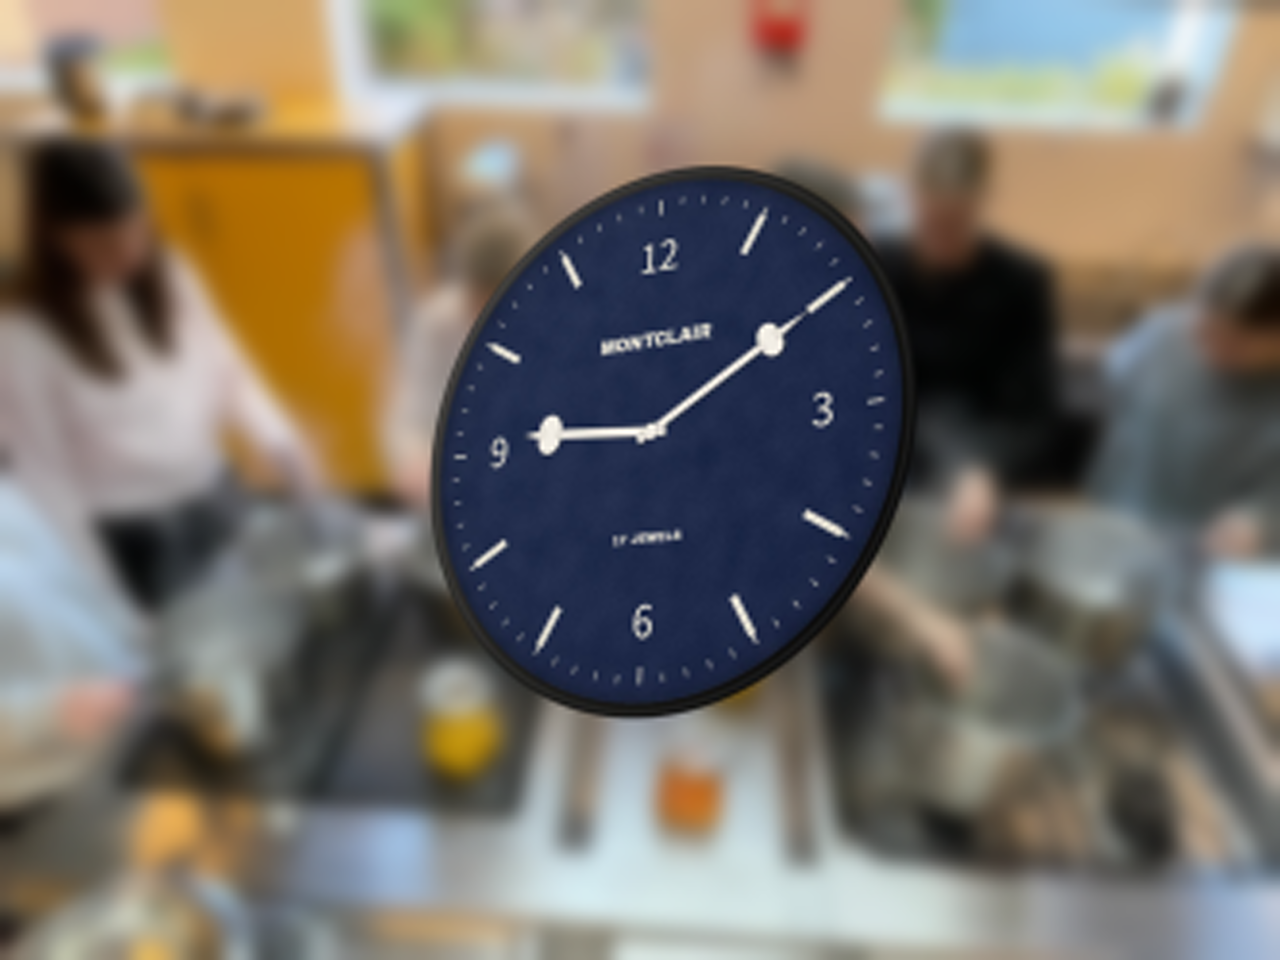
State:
9,10
